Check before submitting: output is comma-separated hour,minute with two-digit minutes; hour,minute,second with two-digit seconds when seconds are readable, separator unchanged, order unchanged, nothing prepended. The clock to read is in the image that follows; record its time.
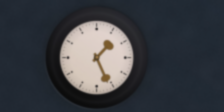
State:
1,26
